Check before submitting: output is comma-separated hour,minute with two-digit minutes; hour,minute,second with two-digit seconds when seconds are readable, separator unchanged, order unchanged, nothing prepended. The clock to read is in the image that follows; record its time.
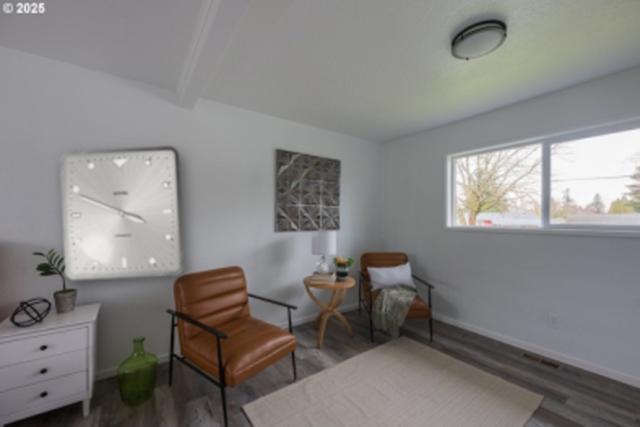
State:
3,49
